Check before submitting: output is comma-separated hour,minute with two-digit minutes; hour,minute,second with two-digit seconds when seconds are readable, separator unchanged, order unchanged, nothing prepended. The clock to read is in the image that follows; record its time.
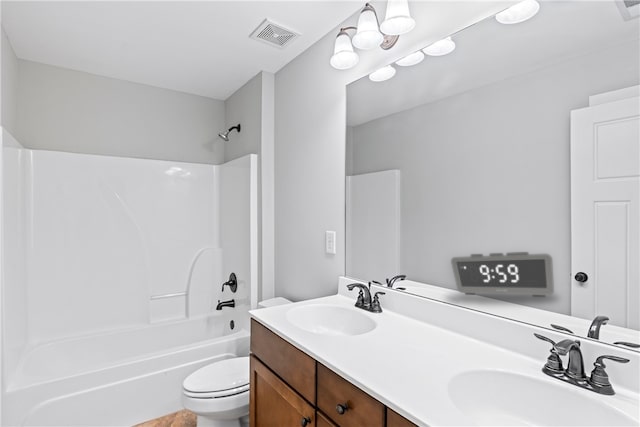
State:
9,59
